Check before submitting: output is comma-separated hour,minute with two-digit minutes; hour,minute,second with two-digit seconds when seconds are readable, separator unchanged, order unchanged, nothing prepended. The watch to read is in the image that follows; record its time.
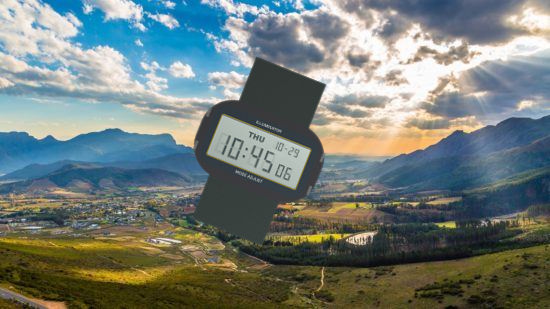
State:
10,45,06
